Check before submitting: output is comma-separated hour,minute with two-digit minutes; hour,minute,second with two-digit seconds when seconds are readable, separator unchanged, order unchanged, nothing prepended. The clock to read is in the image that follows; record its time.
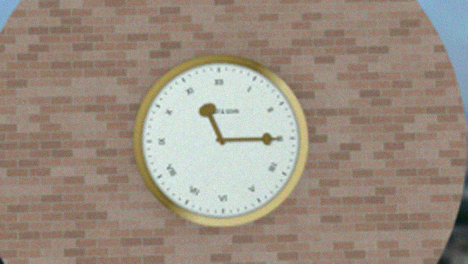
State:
11,15
